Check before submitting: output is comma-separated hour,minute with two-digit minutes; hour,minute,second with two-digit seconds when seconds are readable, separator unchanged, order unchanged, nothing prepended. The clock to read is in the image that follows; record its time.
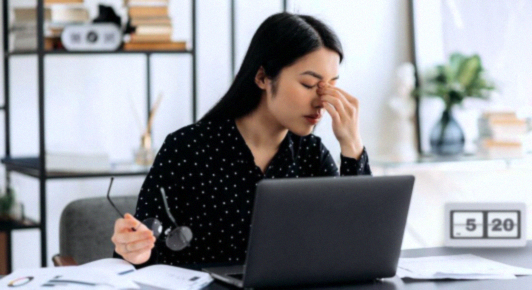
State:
5,20
